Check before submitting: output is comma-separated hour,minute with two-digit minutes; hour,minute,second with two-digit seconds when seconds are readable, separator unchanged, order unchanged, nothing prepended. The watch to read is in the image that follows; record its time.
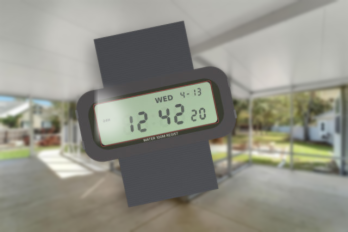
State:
12,42,20
